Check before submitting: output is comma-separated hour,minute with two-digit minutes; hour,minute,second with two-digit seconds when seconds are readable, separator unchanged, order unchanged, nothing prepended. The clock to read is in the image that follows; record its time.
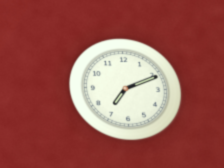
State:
7,11
